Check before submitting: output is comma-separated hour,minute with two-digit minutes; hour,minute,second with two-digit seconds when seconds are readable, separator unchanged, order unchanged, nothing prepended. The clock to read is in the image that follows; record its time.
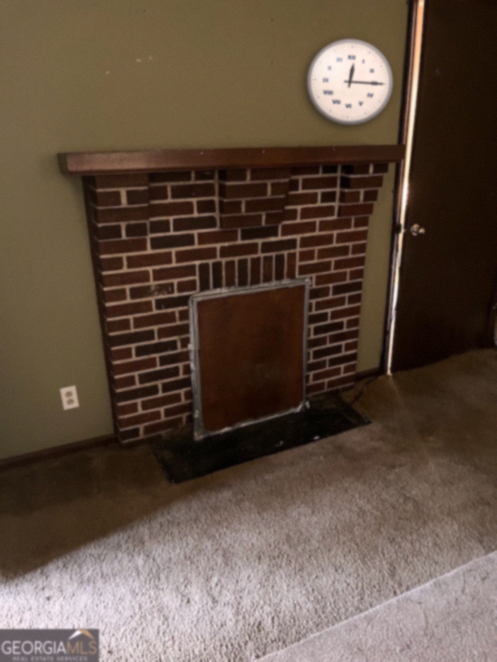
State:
12,15
